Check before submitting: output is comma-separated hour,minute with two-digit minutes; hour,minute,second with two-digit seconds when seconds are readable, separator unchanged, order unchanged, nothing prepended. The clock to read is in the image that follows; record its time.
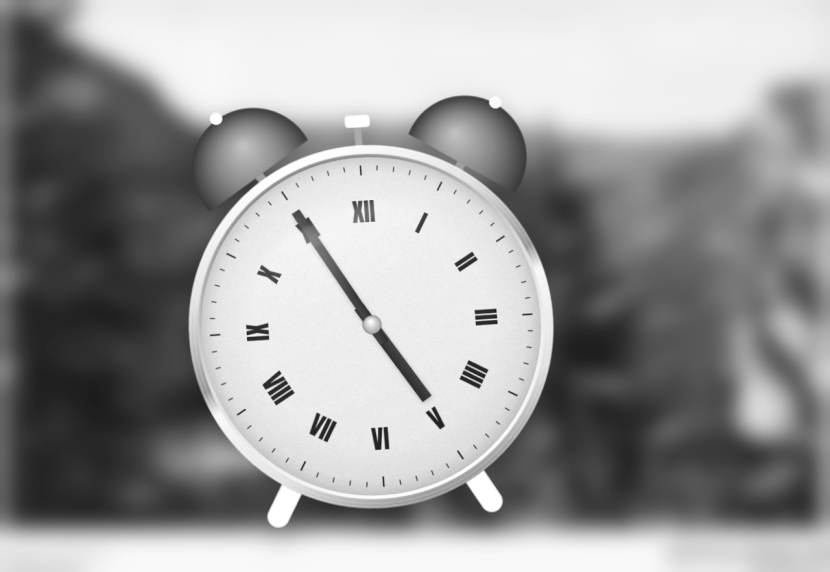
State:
4,55
